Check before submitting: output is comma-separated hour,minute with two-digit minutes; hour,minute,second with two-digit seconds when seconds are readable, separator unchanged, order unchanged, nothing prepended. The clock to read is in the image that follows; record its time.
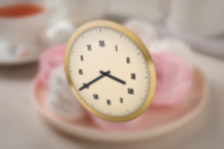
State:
3,40
